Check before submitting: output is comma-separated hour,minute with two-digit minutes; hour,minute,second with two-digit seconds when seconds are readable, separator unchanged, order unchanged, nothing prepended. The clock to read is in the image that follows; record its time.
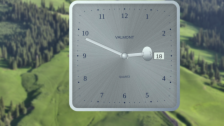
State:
2,49
